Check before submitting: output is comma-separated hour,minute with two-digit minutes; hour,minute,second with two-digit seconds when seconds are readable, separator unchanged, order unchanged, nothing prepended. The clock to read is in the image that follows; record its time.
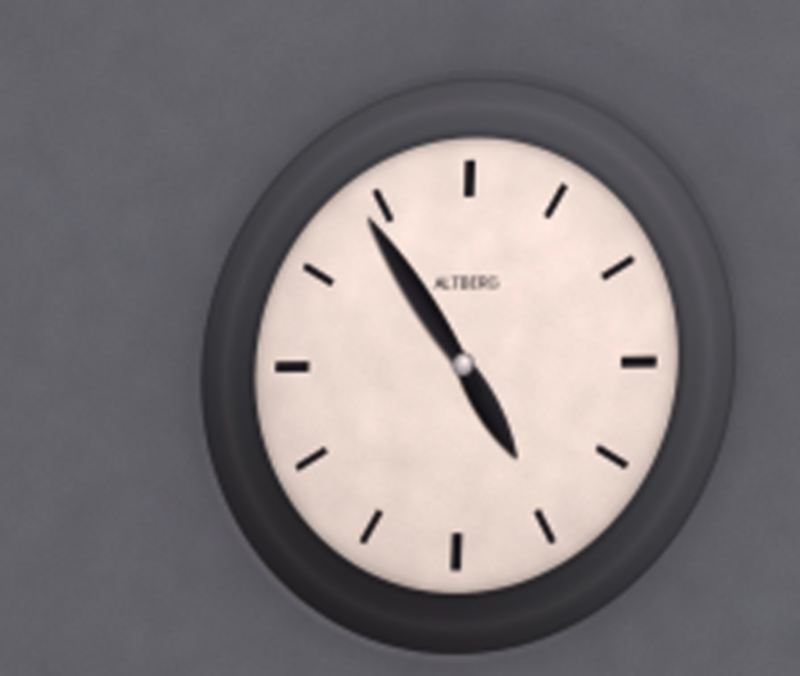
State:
4,54
